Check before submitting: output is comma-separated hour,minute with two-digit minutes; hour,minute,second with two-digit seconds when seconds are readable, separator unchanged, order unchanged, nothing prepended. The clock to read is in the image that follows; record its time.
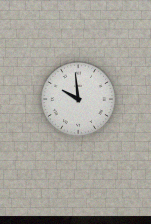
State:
9,59
